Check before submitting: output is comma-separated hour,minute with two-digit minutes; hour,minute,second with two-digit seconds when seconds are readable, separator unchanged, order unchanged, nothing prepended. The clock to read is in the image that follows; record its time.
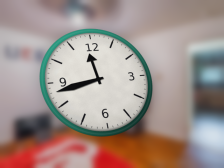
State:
11,43
